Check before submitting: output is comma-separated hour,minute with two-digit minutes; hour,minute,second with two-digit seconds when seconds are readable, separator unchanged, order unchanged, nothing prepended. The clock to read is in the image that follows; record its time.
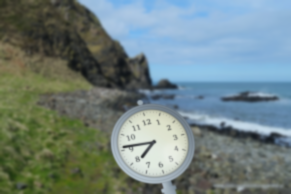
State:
7,46
